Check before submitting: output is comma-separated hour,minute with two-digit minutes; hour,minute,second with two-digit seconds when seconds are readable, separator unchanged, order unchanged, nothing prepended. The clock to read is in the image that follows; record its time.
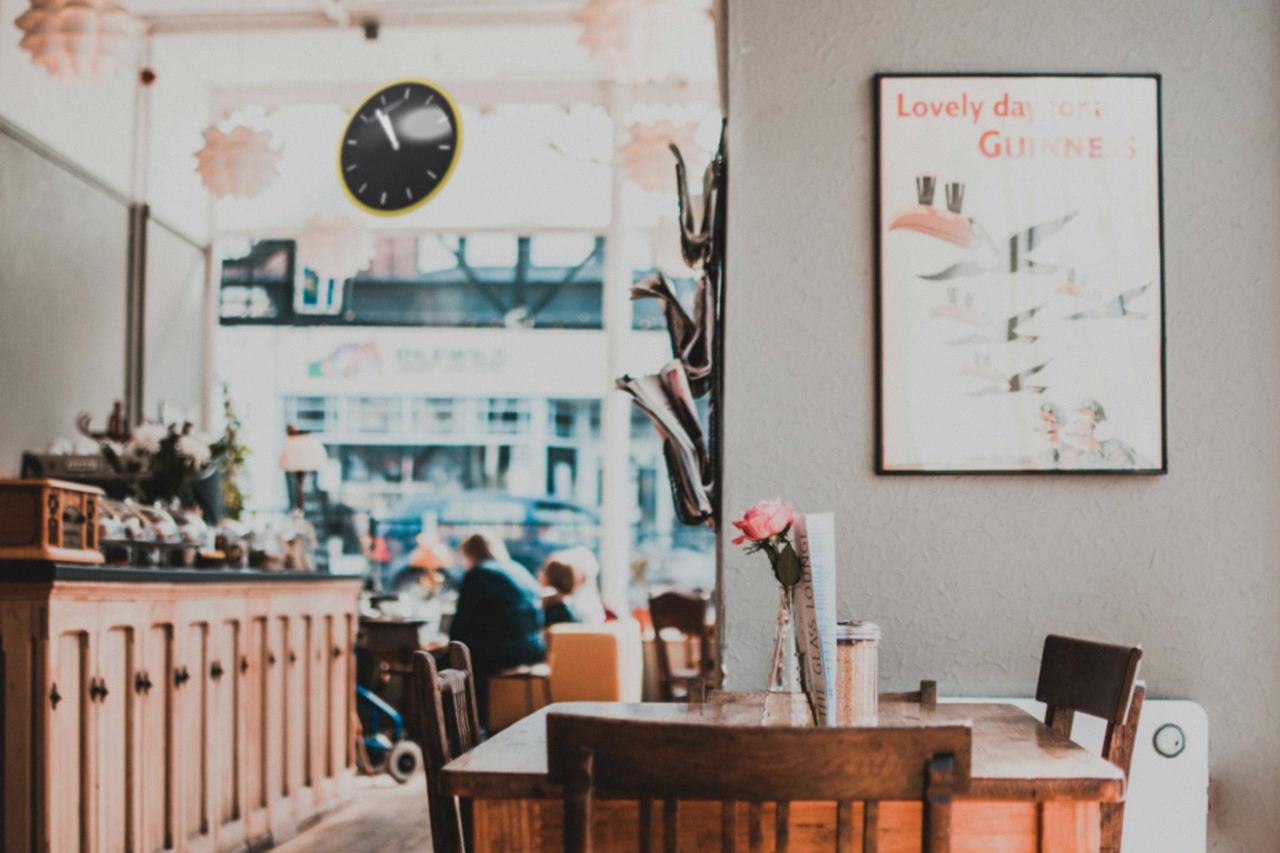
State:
10,53
